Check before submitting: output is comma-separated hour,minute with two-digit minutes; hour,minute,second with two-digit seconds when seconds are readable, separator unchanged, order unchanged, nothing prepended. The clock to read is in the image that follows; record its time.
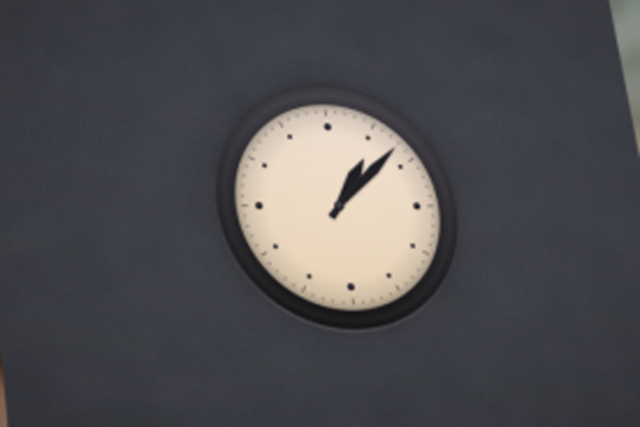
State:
1,08
